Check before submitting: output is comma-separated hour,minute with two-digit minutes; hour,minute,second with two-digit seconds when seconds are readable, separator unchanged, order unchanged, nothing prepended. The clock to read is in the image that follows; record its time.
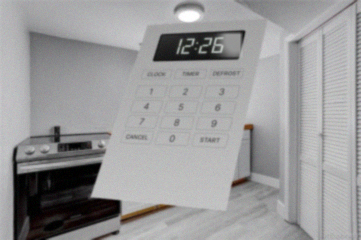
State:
12,26
